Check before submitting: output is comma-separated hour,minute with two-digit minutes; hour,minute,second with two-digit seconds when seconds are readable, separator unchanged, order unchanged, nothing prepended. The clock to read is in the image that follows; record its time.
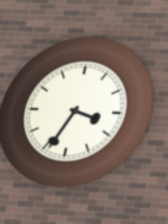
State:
3,34
